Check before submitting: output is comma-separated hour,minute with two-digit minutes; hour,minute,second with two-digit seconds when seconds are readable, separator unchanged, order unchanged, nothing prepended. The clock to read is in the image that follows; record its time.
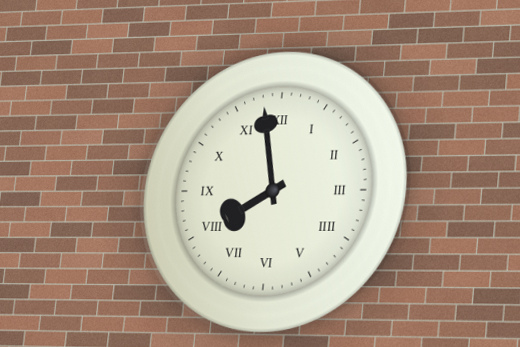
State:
7,58
